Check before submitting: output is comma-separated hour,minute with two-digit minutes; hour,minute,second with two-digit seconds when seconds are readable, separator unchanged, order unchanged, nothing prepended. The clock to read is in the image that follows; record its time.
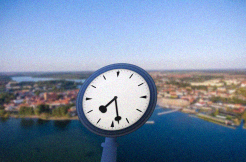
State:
7,28
